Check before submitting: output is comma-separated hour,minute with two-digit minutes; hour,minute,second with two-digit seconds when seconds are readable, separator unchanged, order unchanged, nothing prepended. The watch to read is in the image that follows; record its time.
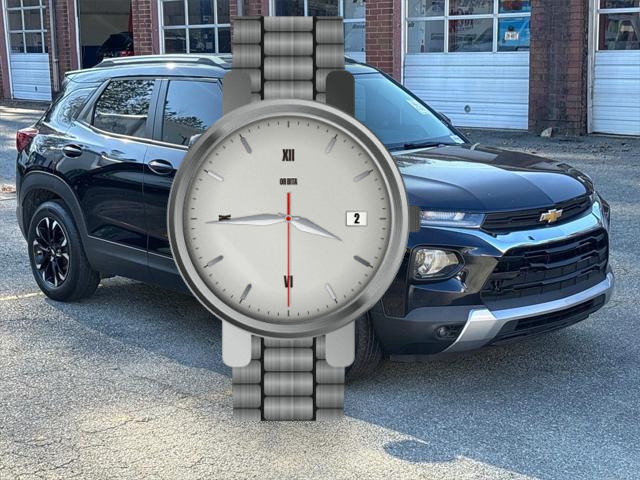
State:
3,44,30
